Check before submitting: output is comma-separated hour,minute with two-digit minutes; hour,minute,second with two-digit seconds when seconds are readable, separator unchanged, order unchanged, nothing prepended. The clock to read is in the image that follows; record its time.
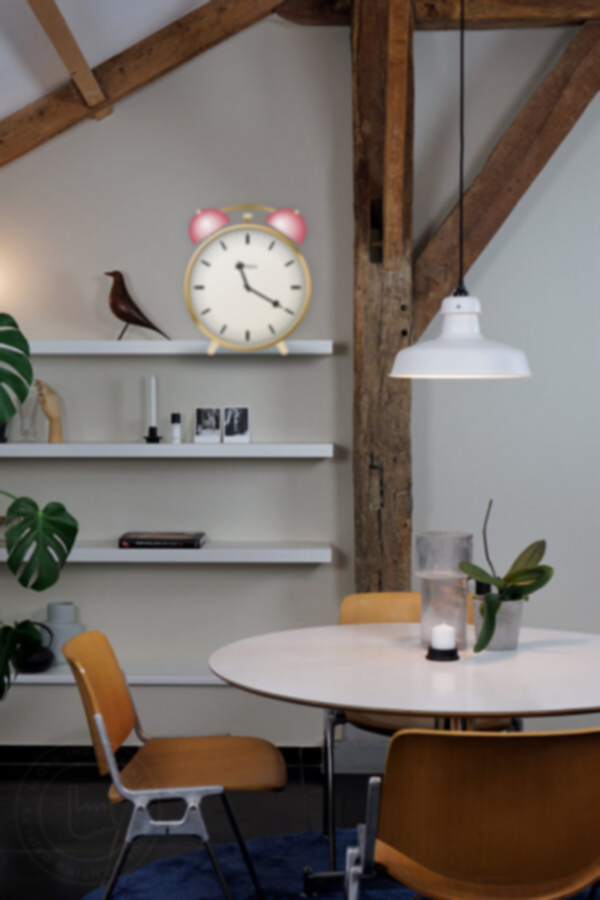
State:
11,20
